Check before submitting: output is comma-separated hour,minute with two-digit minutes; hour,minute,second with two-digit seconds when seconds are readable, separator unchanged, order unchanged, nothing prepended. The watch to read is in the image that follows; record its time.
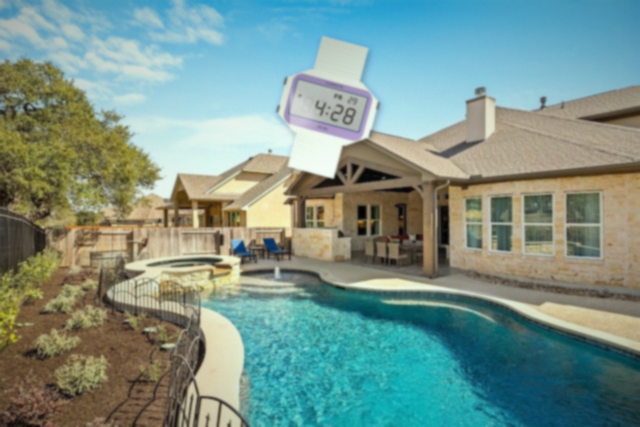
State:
4,28
